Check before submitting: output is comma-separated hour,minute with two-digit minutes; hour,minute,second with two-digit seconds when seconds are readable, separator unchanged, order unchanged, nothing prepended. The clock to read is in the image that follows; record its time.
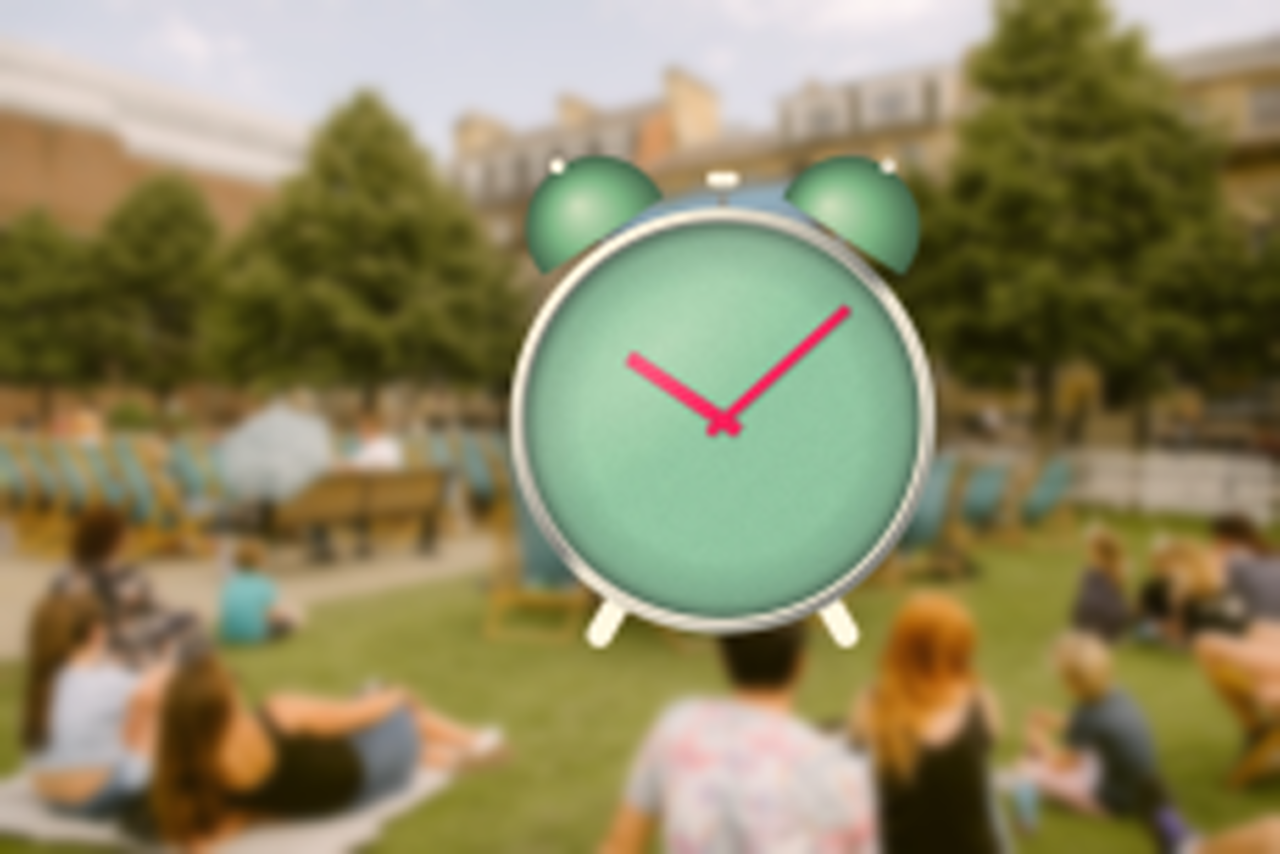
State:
10,08
